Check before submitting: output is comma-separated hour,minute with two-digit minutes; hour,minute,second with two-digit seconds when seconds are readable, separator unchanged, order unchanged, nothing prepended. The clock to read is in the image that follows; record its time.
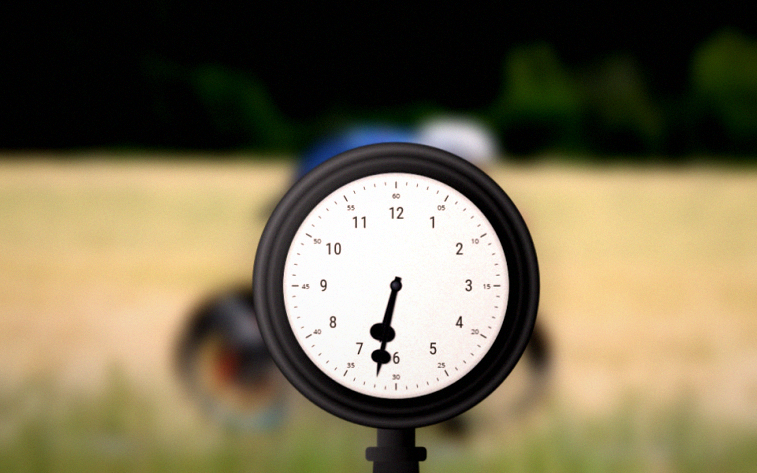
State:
6,32
